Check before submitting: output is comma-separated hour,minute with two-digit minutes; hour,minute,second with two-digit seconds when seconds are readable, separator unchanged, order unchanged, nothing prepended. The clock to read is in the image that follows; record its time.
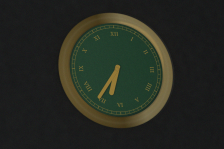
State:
6,36
